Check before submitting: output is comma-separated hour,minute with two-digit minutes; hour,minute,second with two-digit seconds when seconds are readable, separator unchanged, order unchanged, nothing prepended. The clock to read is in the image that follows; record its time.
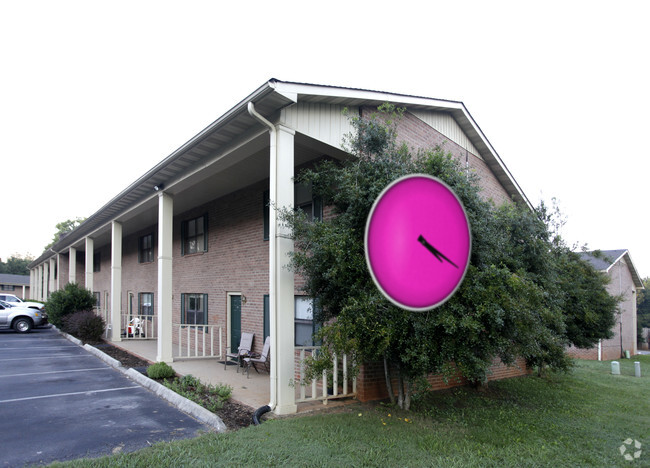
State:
4,20
